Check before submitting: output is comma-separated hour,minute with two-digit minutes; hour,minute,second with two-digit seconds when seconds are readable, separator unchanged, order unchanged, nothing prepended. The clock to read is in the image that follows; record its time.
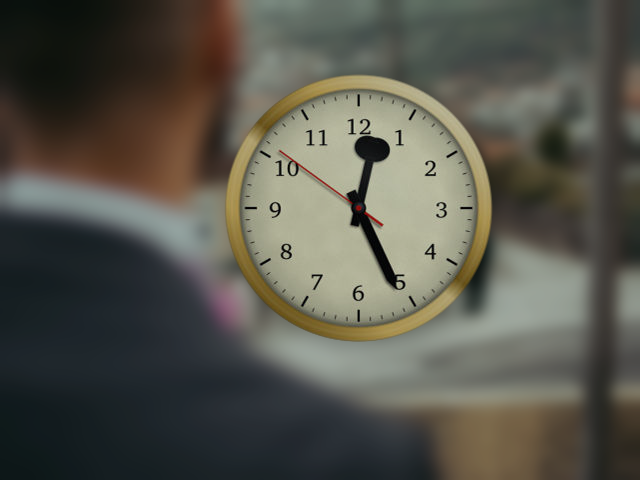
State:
12,25,51
